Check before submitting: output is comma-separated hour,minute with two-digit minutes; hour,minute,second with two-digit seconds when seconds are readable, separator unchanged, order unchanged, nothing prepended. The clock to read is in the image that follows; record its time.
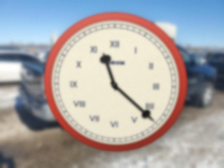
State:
11,22
